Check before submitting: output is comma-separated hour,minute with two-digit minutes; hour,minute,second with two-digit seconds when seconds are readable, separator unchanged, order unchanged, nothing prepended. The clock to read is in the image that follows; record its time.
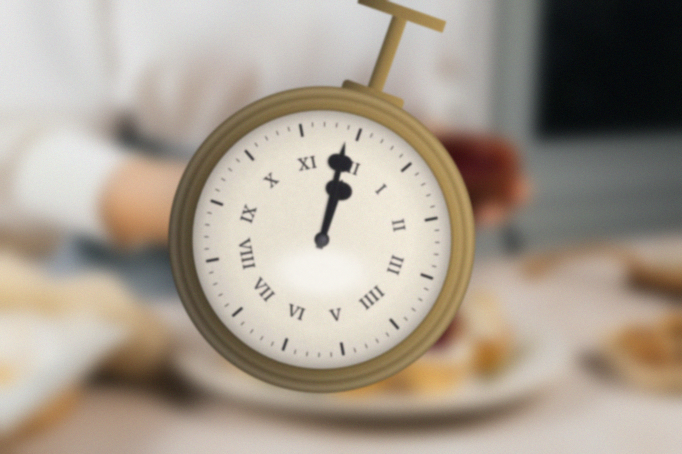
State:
11,59
